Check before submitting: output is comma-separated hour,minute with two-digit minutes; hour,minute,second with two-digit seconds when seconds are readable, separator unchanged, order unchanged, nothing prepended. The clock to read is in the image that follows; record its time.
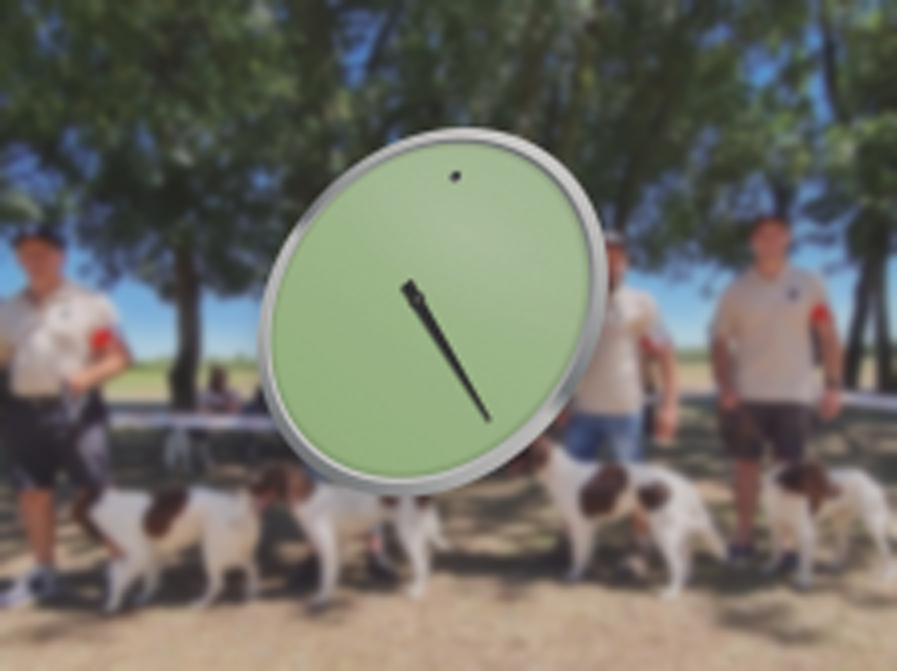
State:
4,22
